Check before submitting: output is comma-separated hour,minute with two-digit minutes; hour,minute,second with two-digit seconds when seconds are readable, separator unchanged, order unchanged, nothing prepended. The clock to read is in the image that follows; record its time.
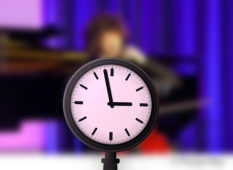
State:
2,58
